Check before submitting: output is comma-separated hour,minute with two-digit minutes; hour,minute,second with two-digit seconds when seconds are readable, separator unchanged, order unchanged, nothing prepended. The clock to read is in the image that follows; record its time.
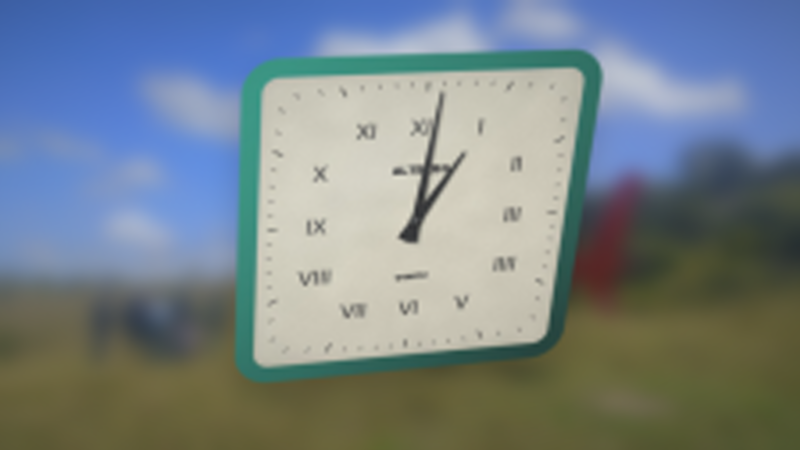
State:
1,01
